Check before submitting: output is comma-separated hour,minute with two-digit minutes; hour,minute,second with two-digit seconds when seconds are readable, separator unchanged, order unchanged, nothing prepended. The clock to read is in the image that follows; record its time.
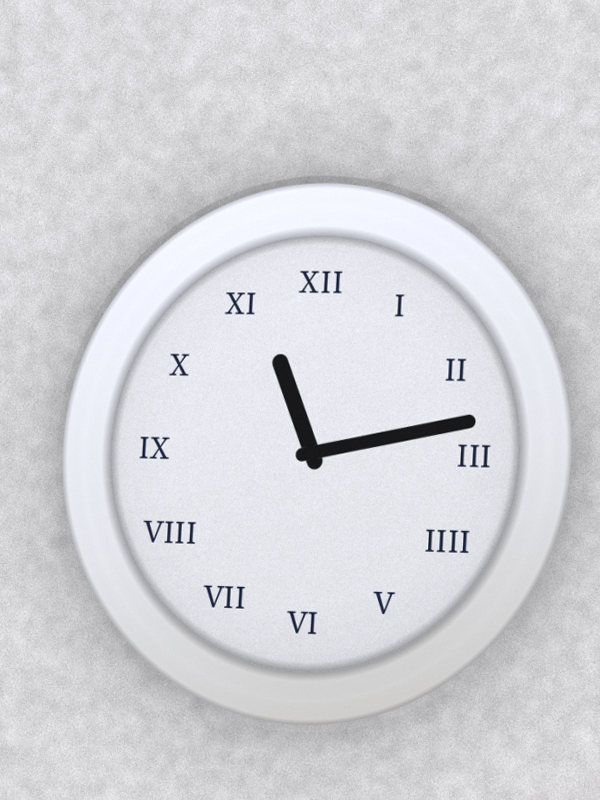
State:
11,13
